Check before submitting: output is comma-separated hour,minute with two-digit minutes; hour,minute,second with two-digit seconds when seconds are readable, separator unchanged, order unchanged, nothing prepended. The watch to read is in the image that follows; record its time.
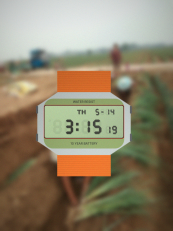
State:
3,15,19
